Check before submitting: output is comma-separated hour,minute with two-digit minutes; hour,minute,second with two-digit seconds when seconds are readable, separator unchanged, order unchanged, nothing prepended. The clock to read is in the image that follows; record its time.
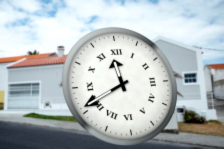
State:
11,41
